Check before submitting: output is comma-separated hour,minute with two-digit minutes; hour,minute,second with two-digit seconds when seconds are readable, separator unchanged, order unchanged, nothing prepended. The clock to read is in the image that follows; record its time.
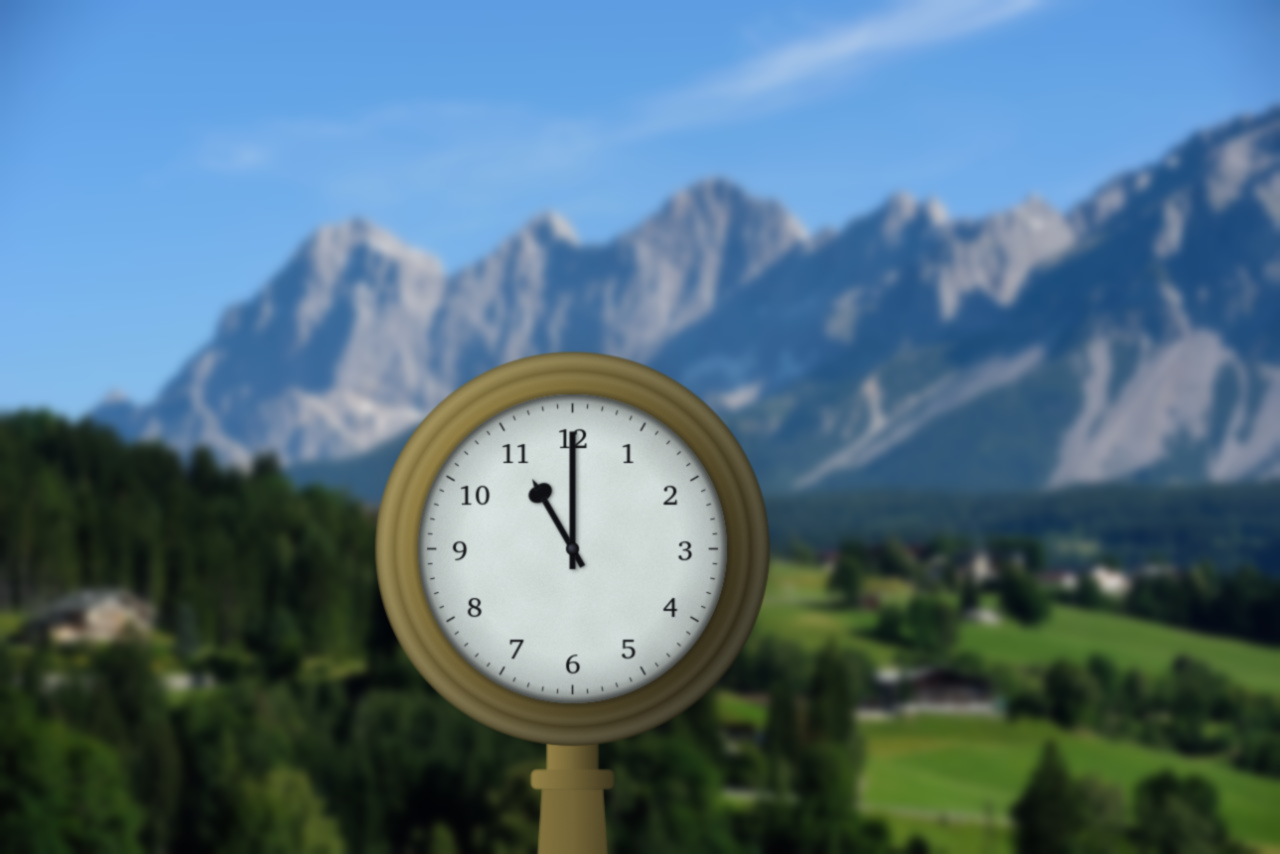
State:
11,00
